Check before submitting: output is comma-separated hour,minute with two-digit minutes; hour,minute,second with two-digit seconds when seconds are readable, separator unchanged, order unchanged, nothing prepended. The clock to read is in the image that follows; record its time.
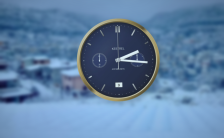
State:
2,16
